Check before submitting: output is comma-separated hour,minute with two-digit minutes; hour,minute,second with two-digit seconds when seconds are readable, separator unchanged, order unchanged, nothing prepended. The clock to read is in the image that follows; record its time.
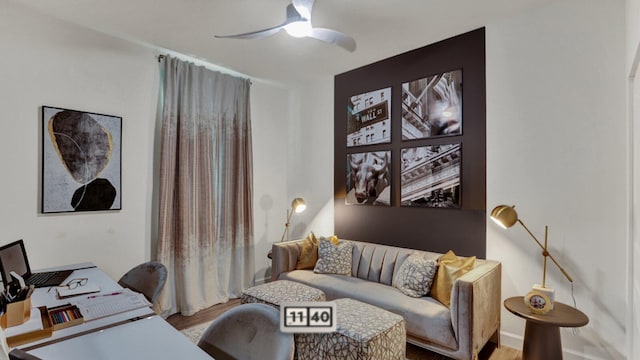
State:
11,40
